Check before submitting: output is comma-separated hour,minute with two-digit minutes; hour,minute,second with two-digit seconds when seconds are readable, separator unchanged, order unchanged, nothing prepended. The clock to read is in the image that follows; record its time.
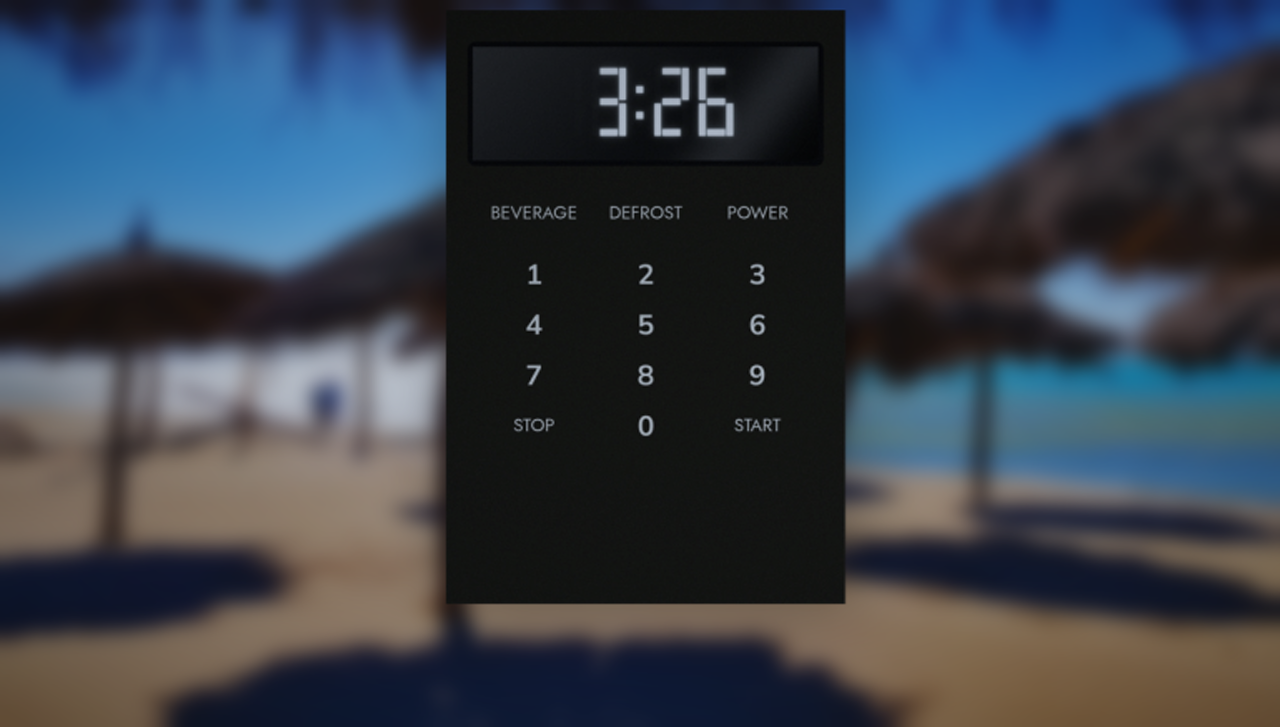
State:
3,26
